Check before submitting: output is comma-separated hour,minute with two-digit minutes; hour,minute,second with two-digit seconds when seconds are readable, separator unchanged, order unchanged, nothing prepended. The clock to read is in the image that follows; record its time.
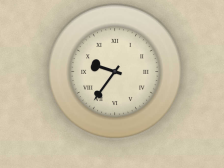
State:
9,36
